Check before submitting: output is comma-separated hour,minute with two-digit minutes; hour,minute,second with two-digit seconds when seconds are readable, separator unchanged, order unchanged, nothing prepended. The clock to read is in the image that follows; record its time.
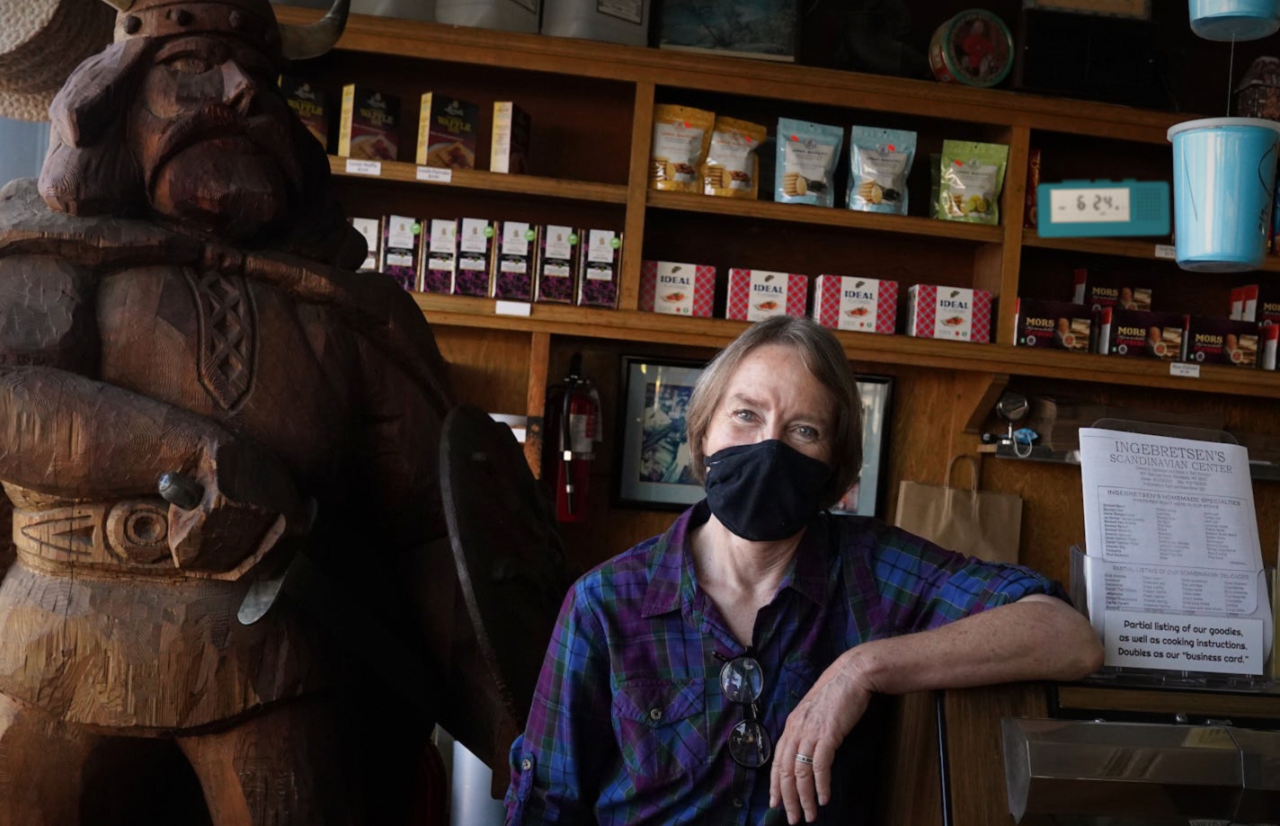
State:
6,24
